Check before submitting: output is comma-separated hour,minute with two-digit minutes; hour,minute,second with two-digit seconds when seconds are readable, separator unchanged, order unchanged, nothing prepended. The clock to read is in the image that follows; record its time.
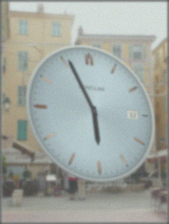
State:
5,56
